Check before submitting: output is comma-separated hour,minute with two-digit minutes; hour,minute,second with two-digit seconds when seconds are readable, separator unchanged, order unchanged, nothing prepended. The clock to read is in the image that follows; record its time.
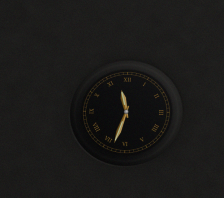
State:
11,33
